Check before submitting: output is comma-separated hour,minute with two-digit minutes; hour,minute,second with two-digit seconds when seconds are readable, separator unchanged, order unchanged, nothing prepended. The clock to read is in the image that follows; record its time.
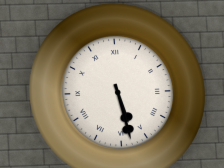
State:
5,28
